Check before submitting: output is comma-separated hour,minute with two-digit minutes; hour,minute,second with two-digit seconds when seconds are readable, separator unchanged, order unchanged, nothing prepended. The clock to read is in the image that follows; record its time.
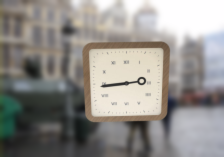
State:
2,44
